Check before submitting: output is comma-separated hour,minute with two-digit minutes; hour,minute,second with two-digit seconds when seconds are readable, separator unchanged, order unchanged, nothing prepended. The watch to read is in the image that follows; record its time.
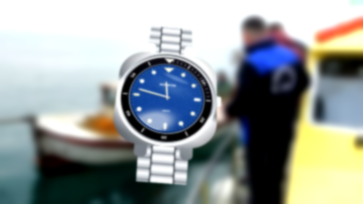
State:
11,47
